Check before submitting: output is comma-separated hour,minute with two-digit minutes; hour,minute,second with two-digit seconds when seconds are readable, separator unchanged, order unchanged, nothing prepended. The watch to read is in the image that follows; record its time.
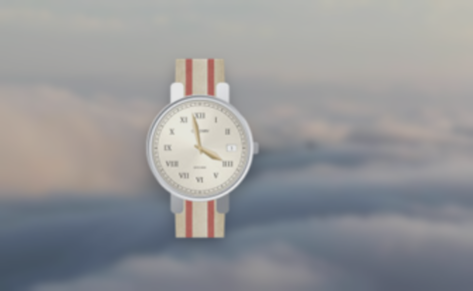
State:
3,58
